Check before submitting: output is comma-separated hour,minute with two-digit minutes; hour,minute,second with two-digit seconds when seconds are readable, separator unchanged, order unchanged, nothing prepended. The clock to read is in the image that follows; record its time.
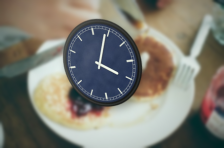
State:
4,04
